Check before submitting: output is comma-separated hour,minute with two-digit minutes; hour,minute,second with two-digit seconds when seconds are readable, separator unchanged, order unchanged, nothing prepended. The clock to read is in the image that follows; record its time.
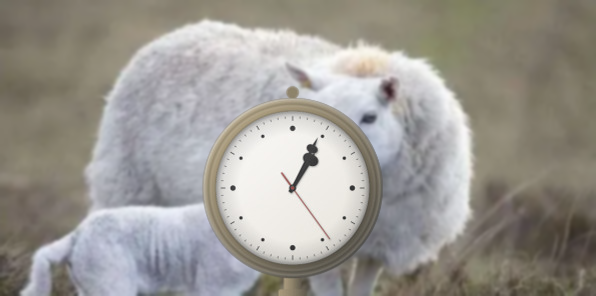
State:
1,04,24
